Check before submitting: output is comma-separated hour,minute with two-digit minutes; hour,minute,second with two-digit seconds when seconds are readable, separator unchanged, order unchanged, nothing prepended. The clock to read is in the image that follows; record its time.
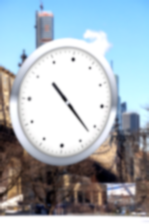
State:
10,22
